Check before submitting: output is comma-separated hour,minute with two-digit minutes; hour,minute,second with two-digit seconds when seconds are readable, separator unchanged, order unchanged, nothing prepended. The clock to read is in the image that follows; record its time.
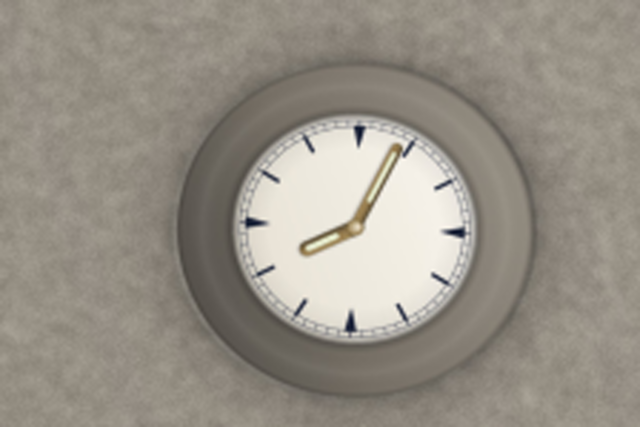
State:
8,04
